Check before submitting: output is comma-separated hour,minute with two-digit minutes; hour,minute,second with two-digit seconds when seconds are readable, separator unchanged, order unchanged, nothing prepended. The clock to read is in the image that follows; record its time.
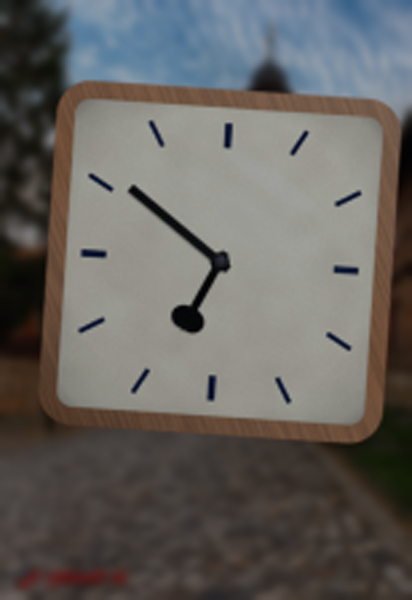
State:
6,51
